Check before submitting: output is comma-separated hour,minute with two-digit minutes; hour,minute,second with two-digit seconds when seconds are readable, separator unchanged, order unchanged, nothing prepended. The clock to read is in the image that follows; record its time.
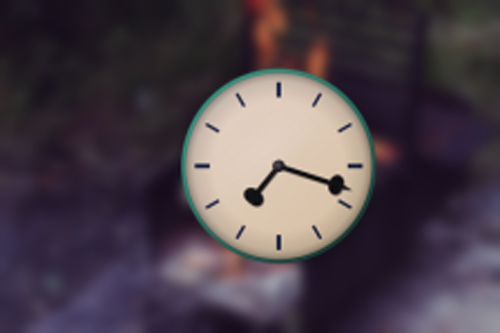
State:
7,18
